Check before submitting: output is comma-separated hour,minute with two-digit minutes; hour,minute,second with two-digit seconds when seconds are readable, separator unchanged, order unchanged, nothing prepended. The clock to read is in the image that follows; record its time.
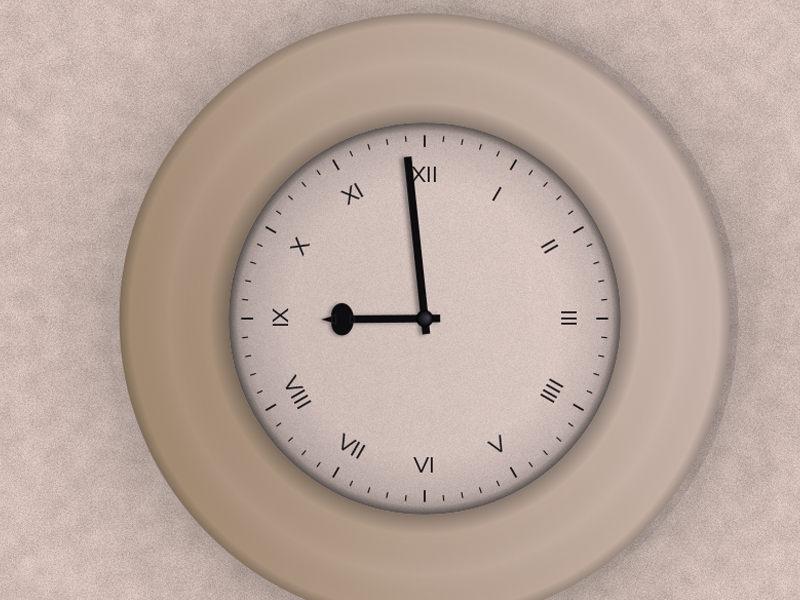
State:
8,59
